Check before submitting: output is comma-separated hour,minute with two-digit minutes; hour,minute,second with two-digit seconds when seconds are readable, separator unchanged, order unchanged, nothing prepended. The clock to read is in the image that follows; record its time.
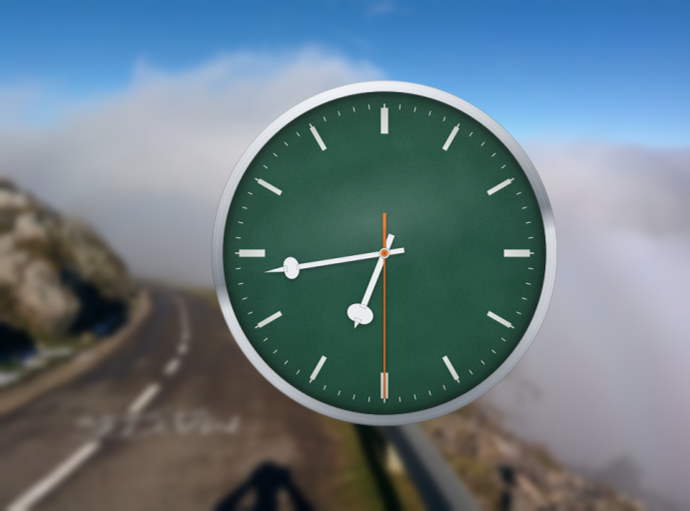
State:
6,43,30
